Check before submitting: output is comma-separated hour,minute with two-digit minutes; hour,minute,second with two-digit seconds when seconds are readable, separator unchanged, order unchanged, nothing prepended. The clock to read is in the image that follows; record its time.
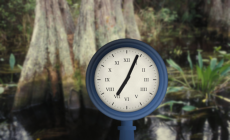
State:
7,04
